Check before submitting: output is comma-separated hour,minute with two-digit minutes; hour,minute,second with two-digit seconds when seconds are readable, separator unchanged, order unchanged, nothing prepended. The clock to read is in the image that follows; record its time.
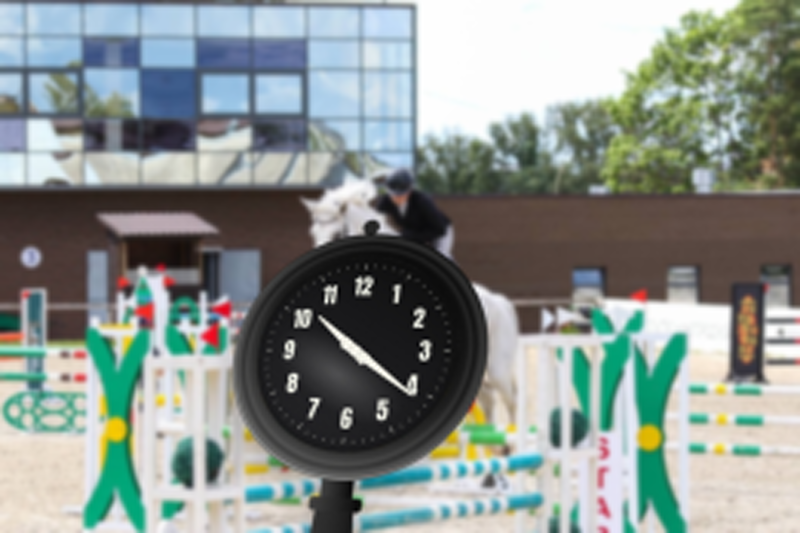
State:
10,21
